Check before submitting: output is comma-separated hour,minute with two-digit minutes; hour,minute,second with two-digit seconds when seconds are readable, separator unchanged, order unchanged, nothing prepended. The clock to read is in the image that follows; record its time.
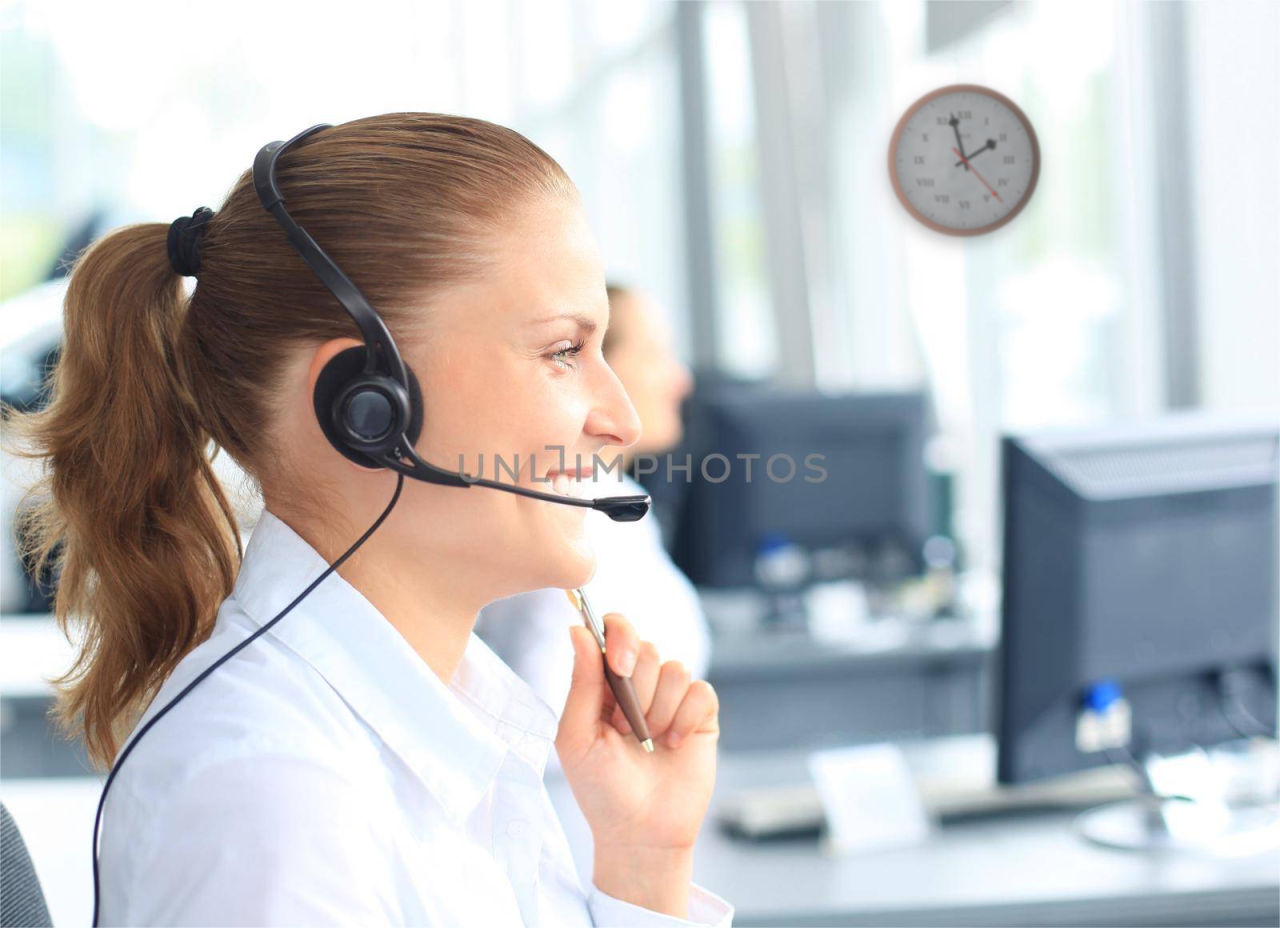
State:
1,57,23
